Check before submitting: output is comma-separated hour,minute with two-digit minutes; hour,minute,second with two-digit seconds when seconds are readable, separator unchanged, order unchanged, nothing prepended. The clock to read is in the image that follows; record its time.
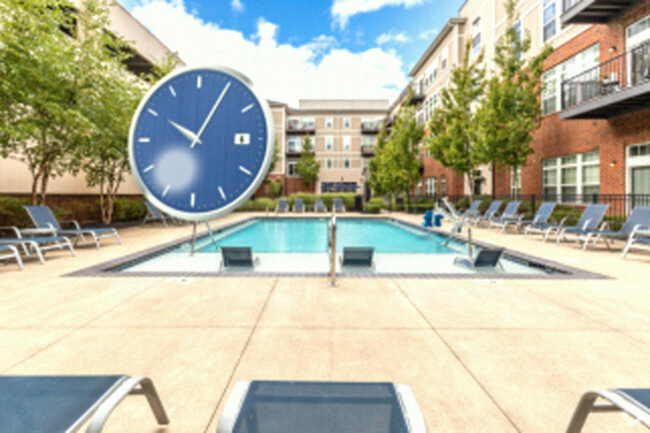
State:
10,05
